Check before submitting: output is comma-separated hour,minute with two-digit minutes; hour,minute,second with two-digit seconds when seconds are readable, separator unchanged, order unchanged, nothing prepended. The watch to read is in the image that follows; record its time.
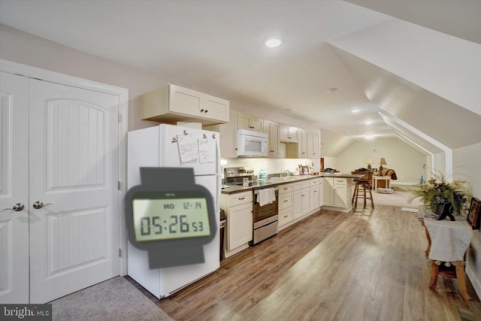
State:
5,26,53
